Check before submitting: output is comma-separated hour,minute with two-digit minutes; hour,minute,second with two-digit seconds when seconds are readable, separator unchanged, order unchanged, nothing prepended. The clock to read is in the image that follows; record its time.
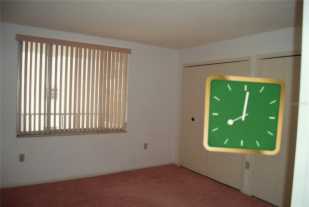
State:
8,01
